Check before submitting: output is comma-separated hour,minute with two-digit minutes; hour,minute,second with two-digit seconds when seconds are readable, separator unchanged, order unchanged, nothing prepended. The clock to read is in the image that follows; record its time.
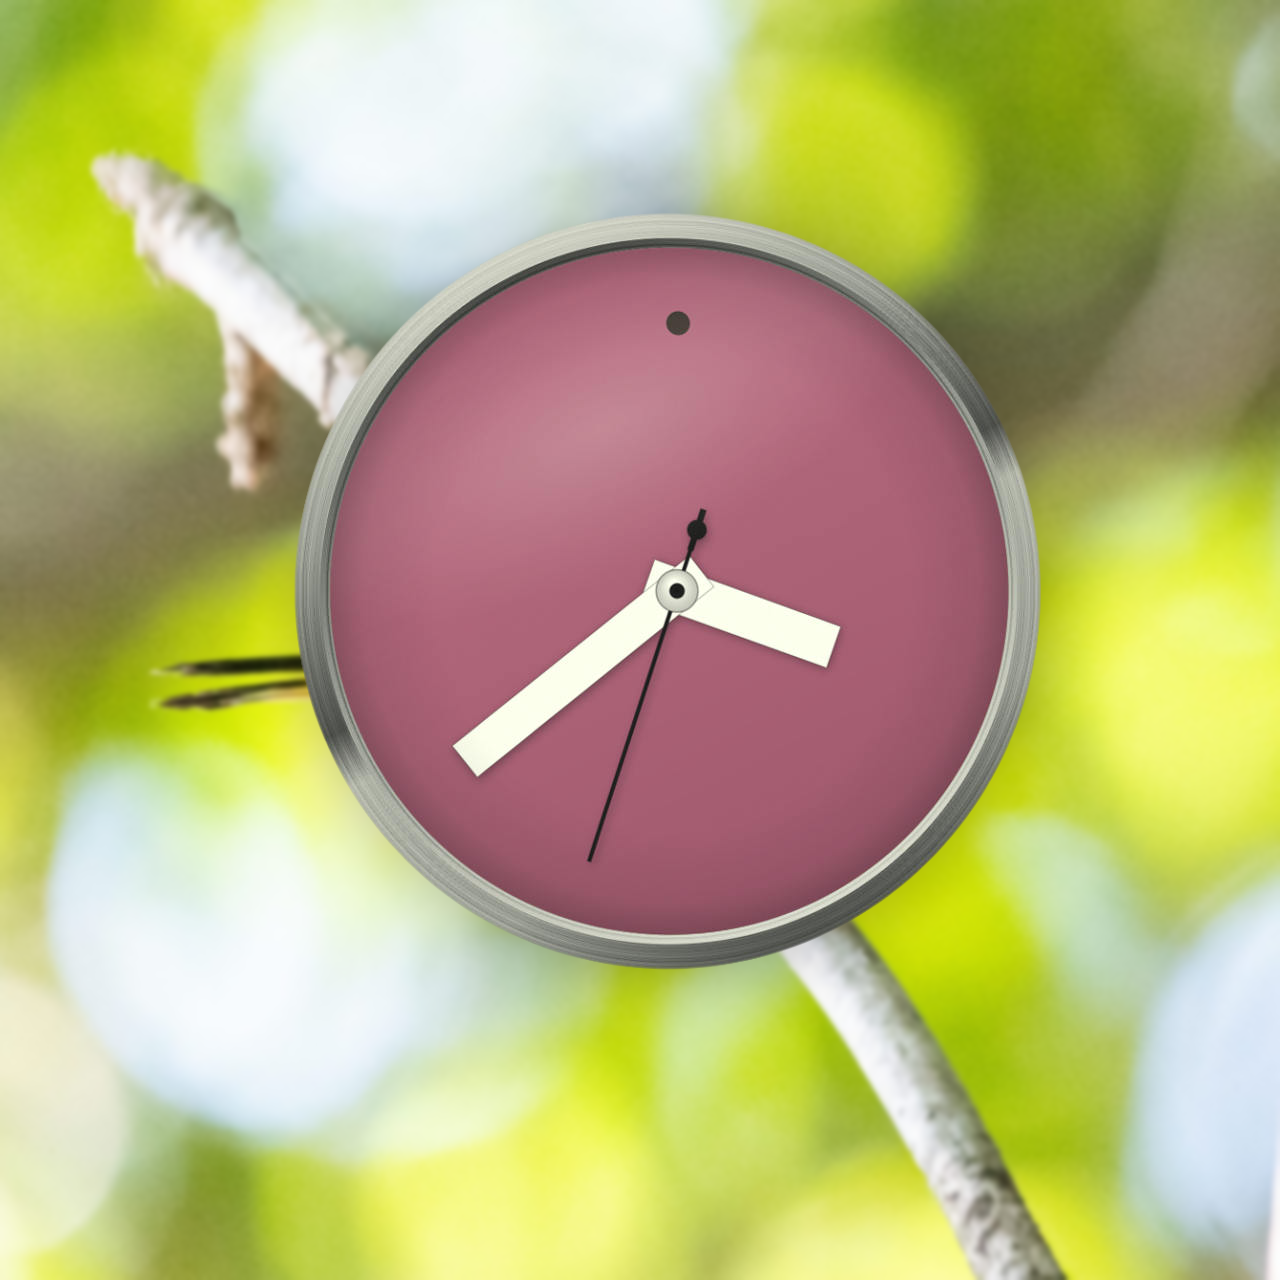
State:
3,38,33
